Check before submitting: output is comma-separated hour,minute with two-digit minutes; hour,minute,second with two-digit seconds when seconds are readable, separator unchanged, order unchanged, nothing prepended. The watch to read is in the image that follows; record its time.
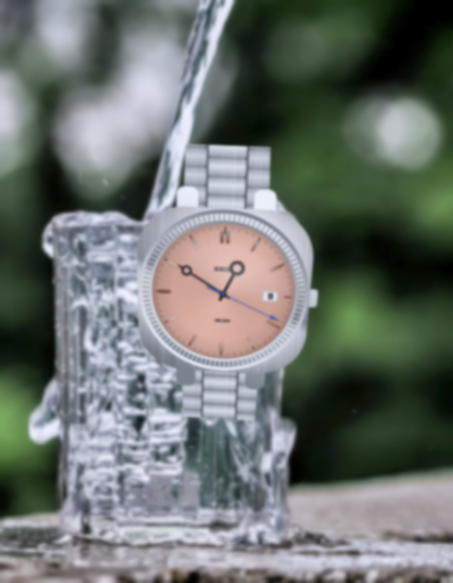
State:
12,50,19
